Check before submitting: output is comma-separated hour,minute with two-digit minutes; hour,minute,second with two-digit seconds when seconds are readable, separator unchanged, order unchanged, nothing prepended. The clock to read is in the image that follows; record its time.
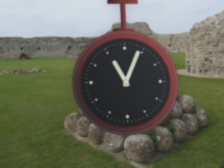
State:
11,04
